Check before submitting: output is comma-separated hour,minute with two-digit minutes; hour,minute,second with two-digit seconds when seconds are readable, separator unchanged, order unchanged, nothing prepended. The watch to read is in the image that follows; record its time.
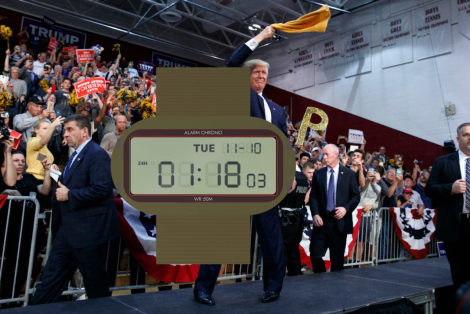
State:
1,18,03
